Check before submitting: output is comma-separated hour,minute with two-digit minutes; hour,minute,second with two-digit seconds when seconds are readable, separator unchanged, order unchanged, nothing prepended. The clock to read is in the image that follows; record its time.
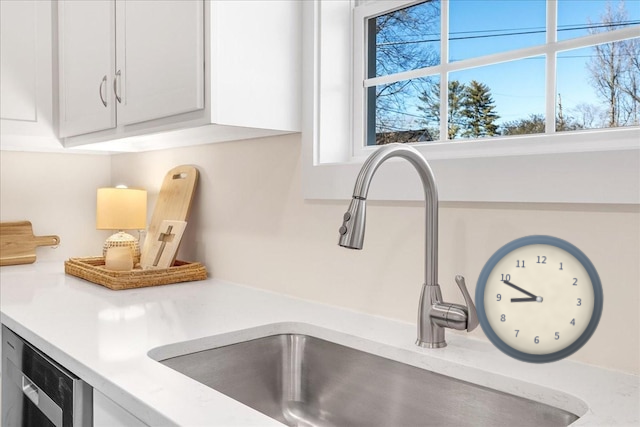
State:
8,49
